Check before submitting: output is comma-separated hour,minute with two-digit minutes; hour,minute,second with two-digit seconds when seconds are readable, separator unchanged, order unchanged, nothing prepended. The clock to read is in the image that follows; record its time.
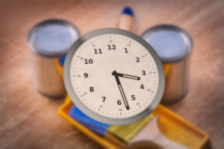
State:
3,28
